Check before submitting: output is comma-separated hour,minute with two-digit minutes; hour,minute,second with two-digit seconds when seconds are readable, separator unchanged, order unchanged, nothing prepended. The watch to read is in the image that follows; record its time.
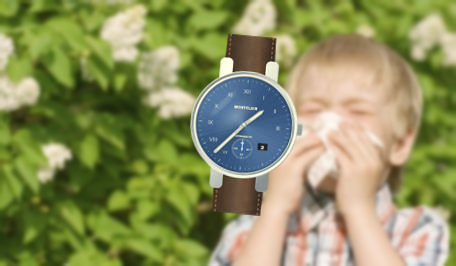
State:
1,37
